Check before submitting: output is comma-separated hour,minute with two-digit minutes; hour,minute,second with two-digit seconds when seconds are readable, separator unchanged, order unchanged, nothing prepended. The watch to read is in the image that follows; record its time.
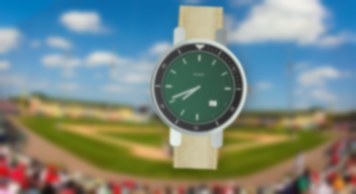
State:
7,41
